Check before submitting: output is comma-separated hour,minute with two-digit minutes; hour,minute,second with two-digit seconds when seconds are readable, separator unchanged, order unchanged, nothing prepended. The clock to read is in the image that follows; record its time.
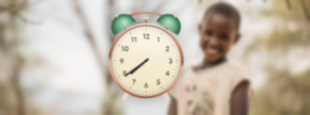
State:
7,39
